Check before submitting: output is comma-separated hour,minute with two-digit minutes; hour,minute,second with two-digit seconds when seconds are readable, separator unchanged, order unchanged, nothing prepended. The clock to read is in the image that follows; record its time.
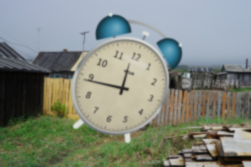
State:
11,44
